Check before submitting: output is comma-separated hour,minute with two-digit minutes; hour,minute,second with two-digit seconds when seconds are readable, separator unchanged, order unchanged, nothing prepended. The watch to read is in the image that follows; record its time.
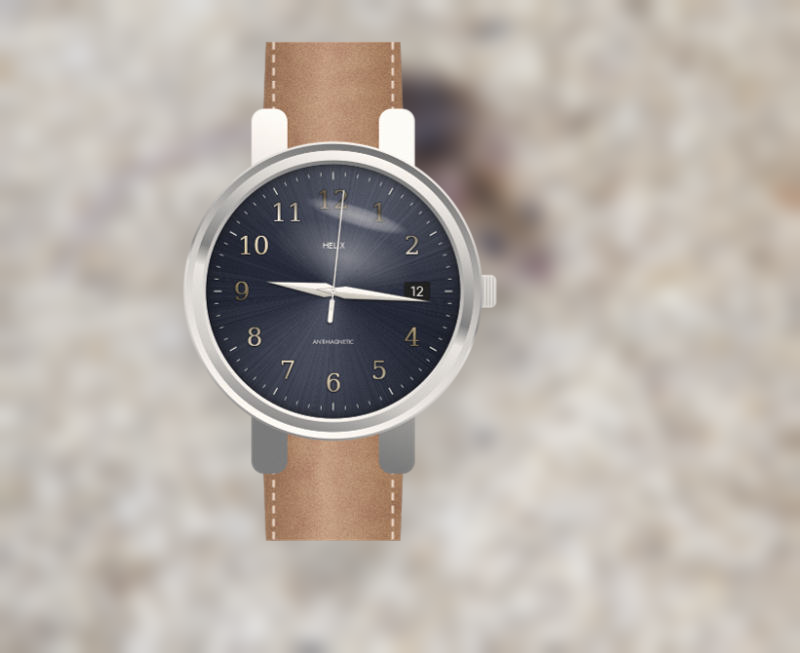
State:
9,16,01
